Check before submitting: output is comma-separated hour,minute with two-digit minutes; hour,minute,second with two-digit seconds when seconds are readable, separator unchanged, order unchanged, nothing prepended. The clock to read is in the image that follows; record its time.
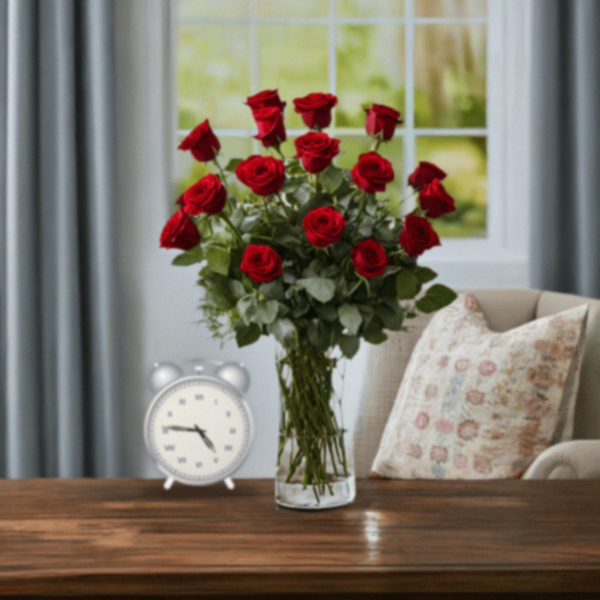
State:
4,46
